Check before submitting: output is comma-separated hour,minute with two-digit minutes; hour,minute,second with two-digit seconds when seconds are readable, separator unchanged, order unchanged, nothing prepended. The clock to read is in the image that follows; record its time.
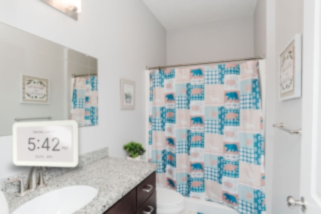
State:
5,42
